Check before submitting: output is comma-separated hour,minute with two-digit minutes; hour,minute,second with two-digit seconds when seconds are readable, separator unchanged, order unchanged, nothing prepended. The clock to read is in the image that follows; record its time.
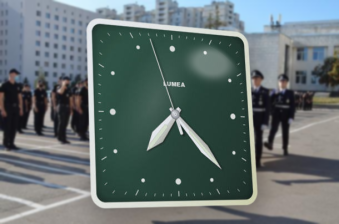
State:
7,22,57
